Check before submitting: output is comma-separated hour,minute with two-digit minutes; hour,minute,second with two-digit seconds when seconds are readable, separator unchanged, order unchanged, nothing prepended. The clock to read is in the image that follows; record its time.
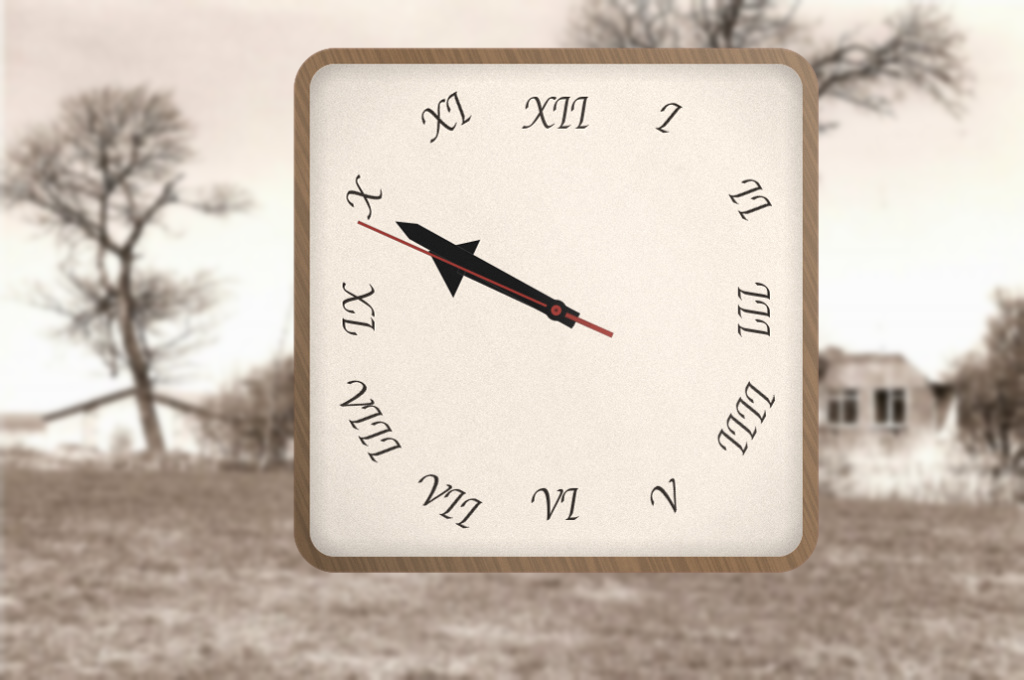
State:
9,49,49
